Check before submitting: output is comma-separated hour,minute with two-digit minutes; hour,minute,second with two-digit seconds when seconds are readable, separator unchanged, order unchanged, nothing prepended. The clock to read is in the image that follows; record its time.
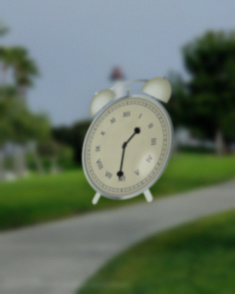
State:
1,31
